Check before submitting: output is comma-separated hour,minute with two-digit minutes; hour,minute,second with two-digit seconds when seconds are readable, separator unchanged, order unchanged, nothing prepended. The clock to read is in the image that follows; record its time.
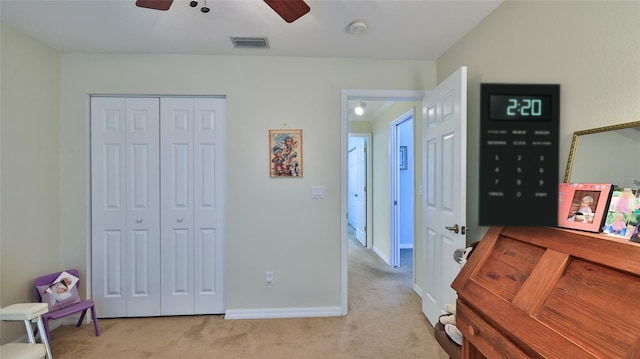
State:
2,20
